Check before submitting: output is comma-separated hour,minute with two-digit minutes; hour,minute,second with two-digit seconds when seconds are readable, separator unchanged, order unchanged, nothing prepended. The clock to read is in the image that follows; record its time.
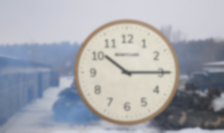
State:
10,15
